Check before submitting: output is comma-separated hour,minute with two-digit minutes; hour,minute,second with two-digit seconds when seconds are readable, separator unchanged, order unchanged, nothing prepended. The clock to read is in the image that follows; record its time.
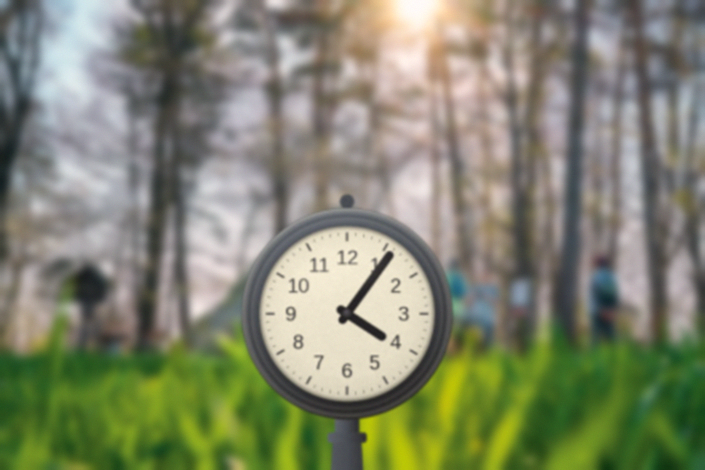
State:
4,06
